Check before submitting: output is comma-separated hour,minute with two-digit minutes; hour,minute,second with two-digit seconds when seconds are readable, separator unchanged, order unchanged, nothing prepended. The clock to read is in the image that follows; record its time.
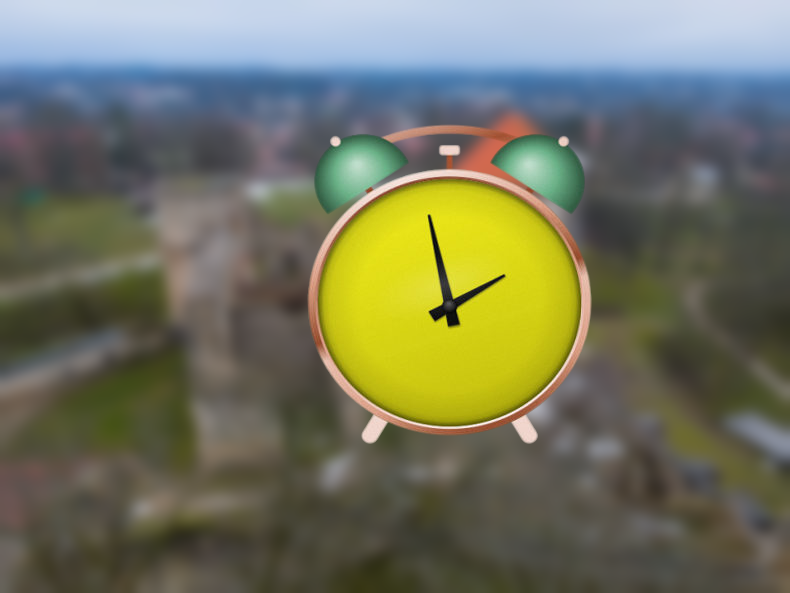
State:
1,58
